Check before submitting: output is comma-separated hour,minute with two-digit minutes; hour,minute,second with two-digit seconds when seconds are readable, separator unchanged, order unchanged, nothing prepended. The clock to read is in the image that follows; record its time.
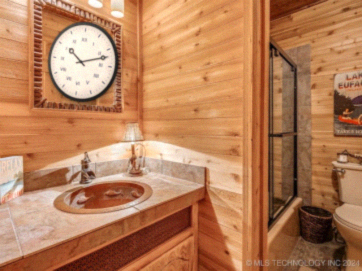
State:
10,12
